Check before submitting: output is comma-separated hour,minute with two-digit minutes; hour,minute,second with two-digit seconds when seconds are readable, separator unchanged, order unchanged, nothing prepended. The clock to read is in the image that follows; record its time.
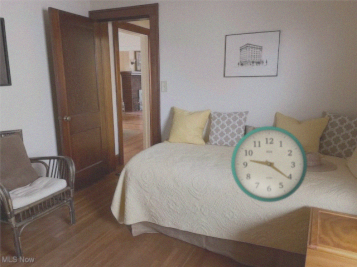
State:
9,21
